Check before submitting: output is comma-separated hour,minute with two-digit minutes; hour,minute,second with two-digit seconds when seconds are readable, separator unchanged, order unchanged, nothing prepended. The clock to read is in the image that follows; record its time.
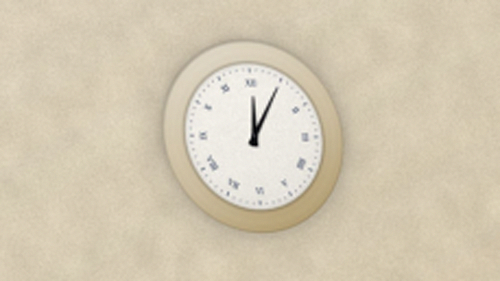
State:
12,05
